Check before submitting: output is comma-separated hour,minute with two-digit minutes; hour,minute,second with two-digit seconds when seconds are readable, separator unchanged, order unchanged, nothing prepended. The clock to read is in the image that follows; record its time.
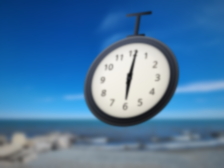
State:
6,01
